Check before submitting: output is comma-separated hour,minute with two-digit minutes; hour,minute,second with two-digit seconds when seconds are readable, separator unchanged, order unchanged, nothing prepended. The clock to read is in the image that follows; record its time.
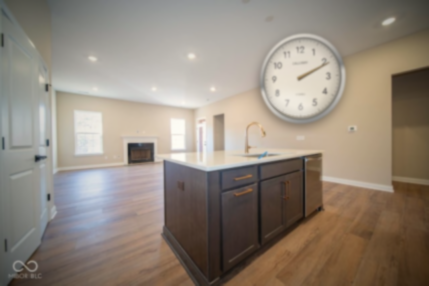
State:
2,11
